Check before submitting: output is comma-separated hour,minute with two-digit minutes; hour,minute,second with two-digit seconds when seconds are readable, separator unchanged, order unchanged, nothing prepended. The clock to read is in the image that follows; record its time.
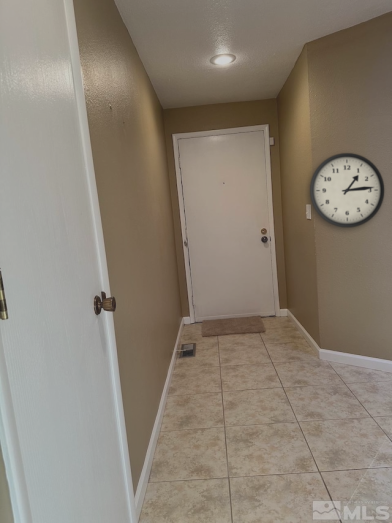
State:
1,14
